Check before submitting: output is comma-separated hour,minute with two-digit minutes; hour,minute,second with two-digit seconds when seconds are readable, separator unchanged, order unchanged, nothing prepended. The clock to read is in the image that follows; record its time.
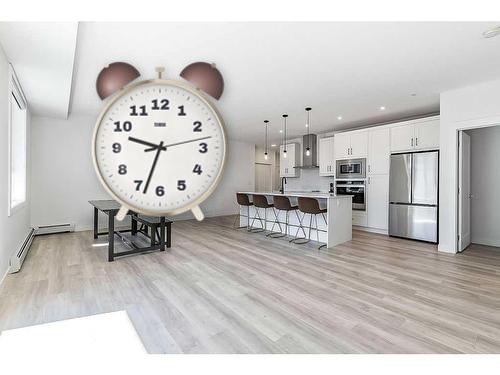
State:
9,33,13
